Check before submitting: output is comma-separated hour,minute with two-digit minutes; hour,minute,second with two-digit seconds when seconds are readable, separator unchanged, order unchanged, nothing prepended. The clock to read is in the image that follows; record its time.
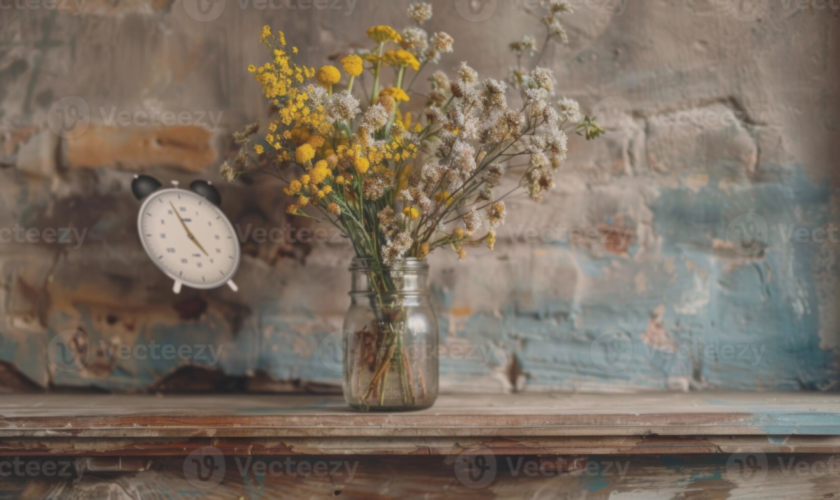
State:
4,57
